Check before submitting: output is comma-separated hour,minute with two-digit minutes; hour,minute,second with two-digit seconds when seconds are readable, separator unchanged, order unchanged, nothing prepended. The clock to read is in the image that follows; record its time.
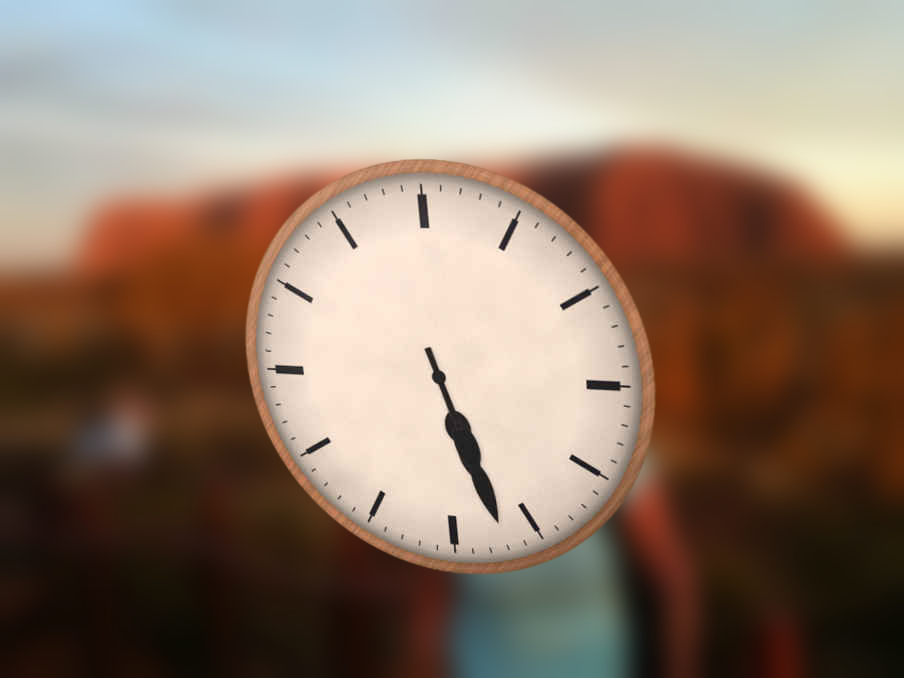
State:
5,27
